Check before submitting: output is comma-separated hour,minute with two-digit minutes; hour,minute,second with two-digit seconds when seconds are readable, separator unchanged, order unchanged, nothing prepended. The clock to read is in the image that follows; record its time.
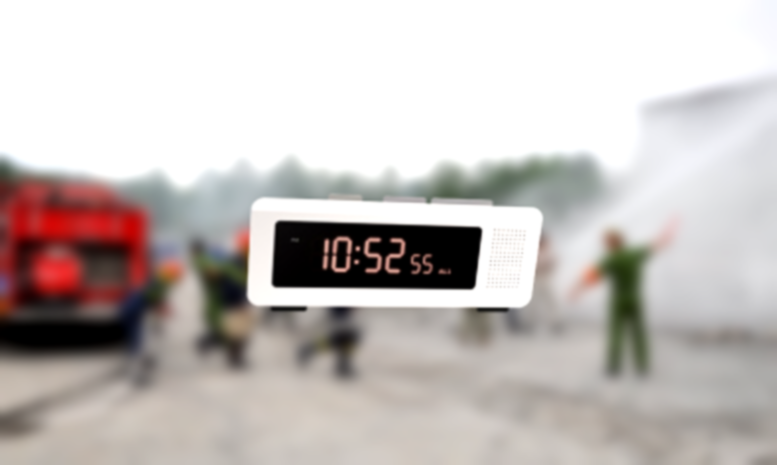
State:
10,52,55
